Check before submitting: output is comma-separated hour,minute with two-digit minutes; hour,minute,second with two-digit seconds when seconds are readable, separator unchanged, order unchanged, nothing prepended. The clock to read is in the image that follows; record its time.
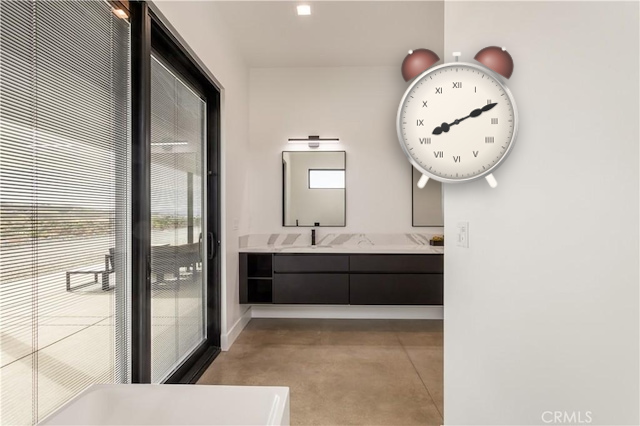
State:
8,11
